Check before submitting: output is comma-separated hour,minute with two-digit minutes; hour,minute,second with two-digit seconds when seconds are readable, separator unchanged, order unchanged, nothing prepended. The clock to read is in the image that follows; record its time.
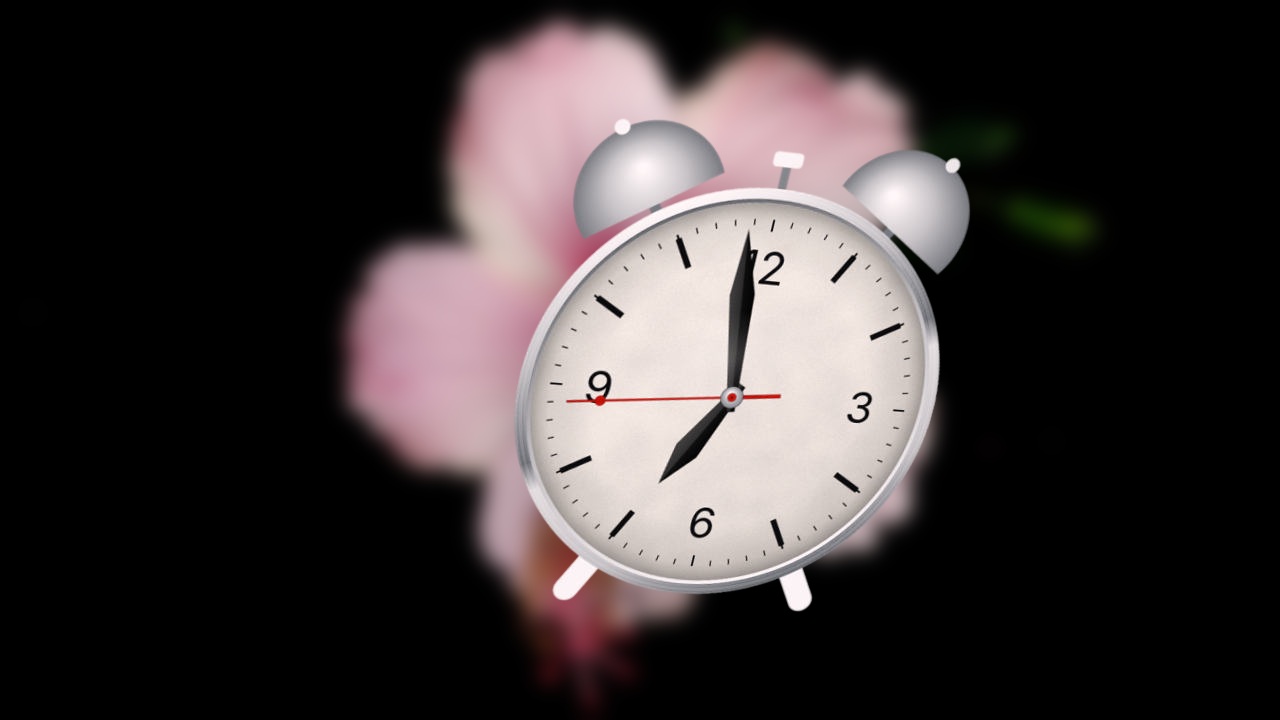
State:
6,58,44
